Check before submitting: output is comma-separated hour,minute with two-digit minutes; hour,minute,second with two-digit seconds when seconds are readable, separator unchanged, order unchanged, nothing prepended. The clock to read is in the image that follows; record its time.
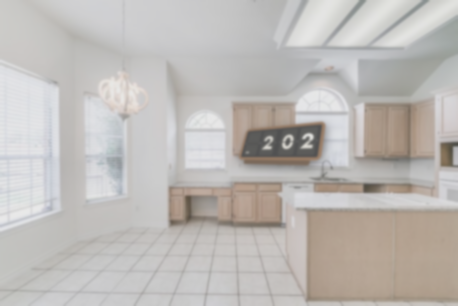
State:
2,02
